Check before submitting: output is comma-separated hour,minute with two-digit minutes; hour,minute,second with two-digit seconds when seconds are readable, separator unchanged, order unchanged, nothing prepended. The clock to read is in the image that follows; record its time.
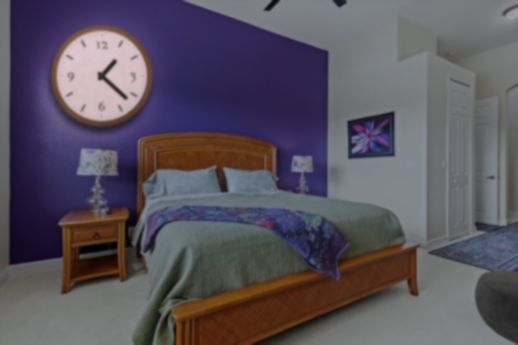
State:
1,22
